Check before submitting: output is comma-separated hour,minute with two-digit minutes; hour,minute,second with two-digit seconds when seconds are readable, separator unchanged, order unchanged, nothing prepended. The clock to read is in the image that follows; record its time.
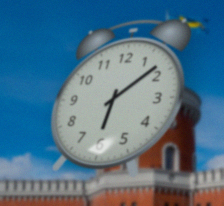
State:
6,08
